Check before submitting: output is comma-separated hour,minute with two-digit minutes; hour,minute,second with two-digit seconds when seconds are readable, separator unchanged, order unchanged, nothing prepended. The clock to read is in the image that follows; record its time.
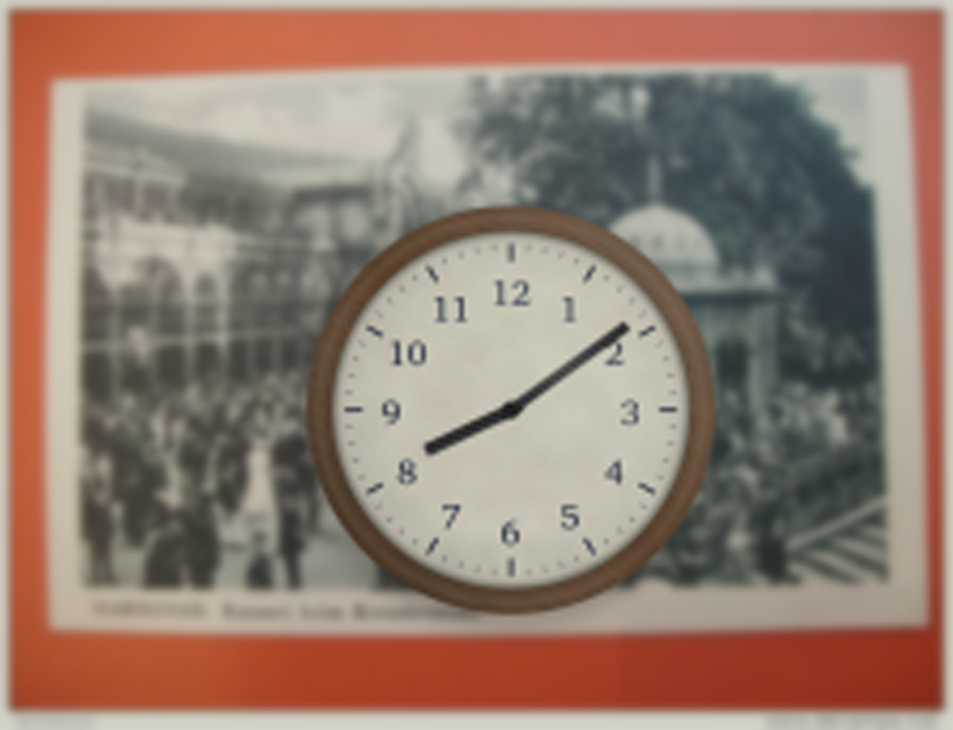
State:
8,09
